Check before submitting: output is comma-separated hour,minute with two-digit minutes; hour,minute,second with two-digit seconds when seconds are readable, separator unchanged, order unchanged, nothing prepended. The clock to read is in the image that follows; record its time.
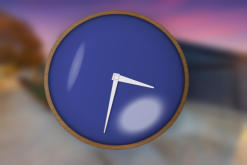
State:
3,32
